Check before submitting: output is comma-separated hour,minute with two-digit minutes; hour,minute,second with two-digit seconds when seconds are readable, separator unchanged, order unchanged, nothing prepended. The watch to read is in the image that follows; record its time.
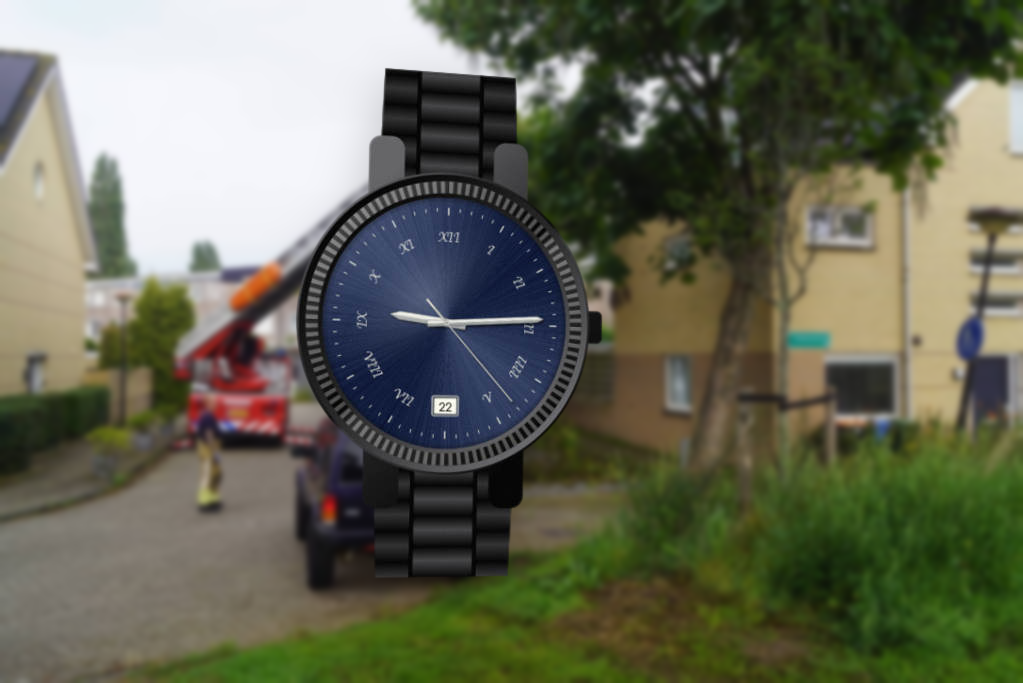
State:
9,14,23
